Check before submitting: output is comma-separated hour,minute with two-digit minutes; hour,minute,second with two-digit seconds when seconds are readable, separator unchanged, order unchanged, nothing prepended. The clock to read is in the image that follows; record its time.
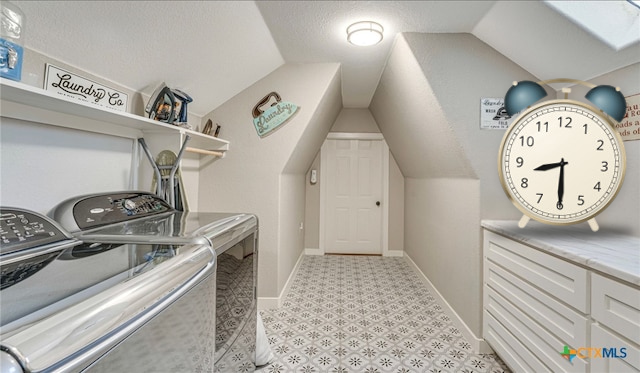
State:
8,30
